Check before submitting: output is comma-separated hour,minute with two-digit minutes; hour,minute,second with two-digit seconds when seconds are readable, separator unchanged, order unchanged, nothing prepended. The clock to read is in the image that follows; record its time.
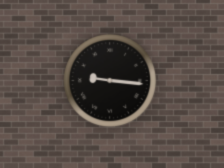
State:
9,16
